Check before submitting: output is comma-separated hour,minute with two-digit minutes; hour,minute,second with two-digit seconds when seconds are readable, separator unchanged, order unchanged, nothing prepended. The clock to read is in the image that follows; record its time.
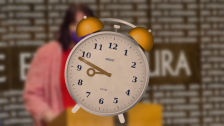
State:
8,48
